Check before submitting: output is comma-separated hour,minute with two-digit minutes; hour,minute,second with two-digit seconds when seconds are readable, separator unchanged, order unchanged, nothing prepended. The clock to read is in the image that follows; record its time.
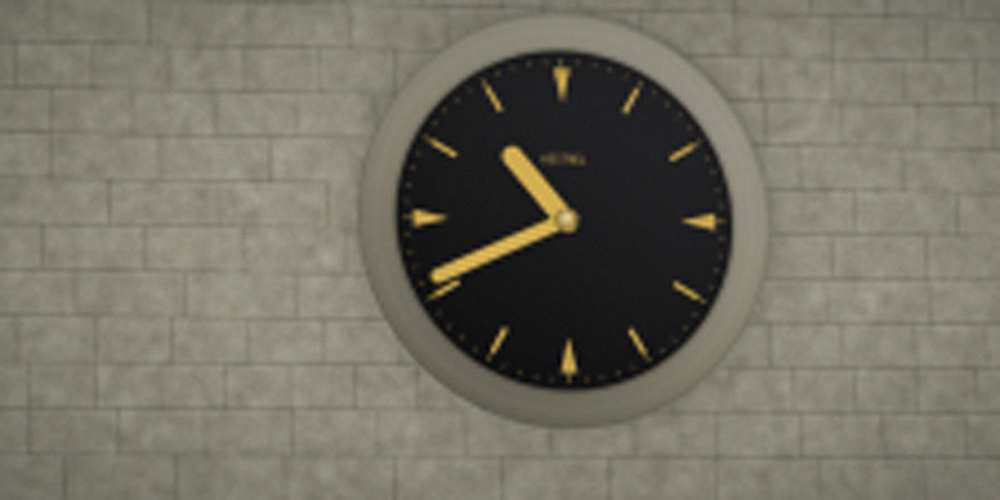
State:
10,41
